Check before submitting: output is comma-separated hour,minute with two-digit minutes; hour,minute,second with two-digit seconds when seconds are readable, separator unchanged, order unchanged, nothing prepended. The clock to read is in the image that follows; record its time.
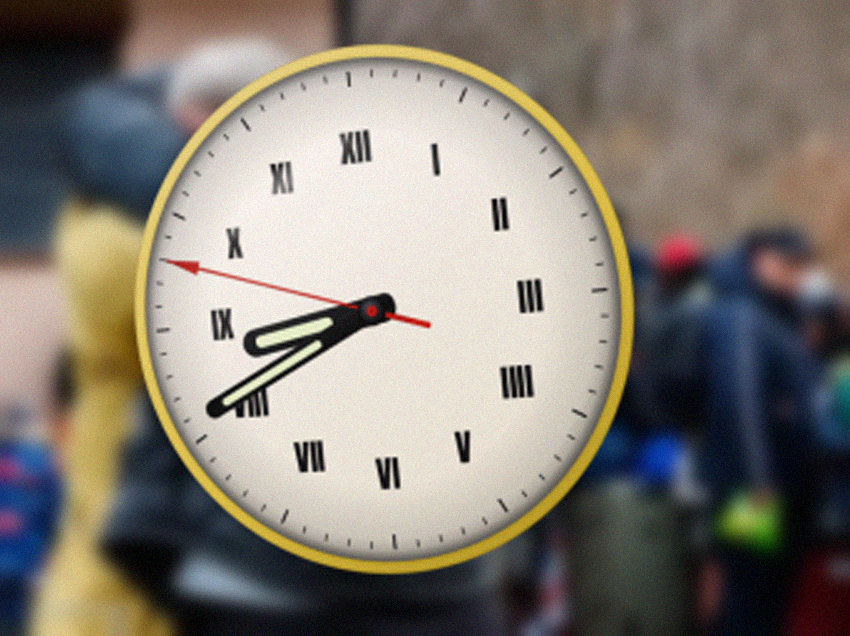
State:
8,40,48
